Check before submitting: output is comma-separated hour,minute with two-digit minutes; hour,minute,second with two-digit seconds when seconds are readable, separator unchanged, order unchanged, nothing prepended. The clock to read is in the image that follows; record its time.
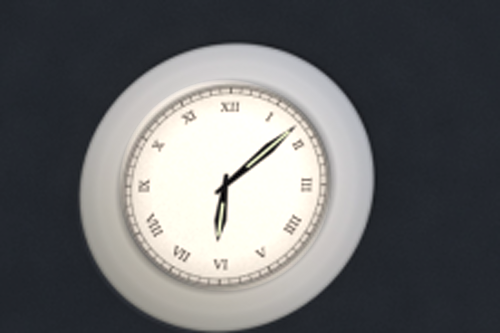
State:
6,08
